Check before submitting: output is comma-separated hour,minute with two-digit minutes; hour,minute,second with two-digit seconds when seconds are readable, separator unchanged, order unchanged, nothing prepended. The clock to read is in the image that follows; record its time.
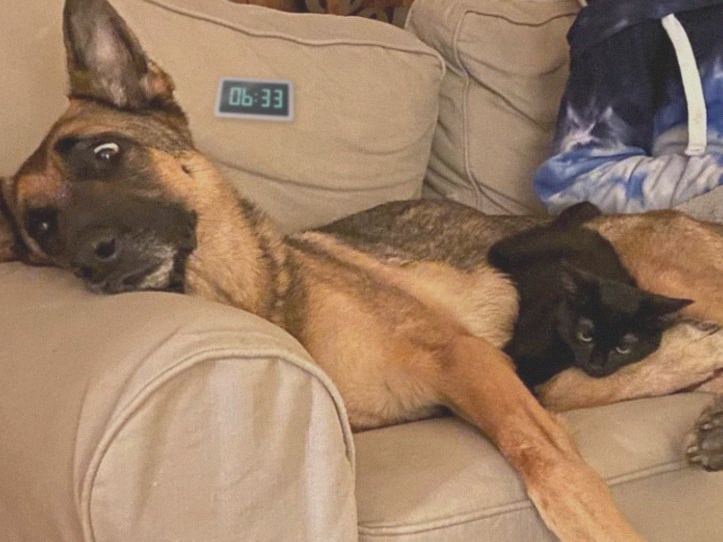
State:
6,33
